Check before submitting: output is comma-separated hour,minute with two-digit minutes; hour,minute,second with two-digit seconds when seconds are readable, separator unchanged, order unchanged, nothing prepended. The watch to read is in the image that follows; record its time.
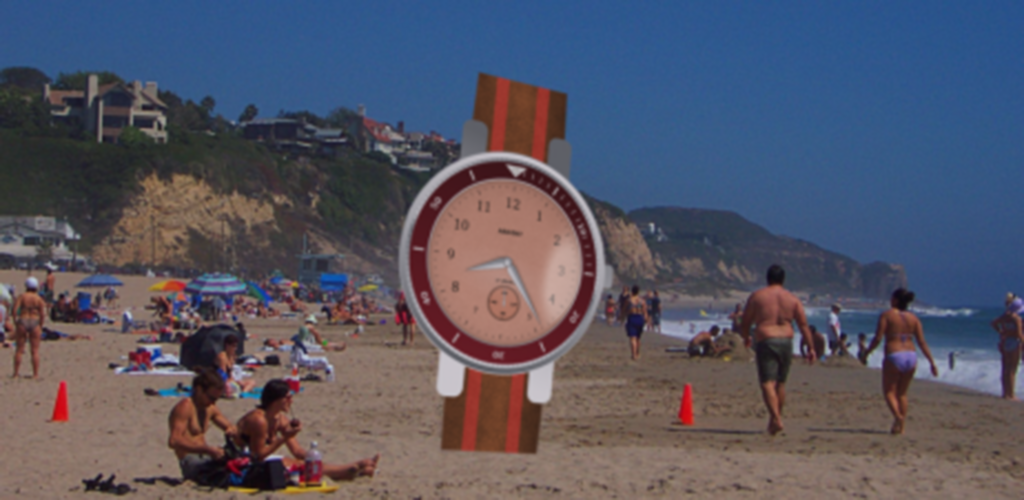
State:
8,24
